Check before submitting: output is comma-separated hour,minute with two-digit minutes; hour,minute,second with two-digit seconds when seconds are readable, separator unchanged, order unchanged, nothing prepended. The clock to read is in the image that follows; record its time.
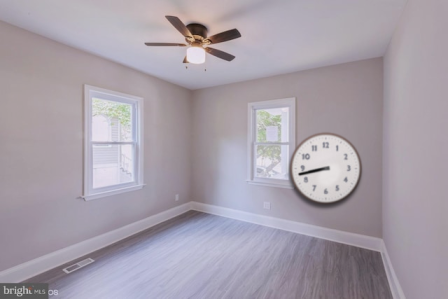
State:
8,43
